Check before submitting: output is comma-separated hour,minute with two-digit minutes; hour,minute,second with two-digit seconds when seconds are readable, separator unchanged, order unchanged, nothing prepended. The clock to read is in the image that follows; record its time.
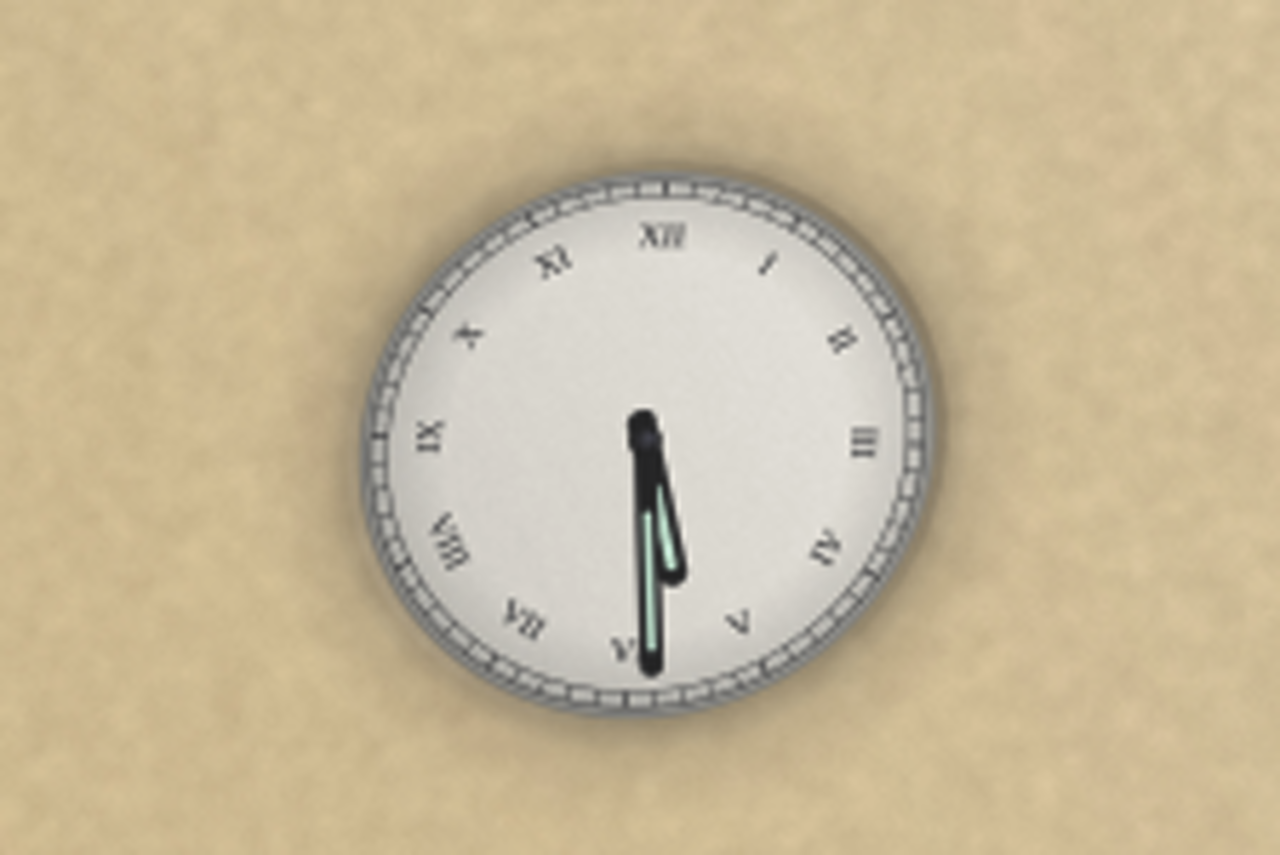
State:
5,29
